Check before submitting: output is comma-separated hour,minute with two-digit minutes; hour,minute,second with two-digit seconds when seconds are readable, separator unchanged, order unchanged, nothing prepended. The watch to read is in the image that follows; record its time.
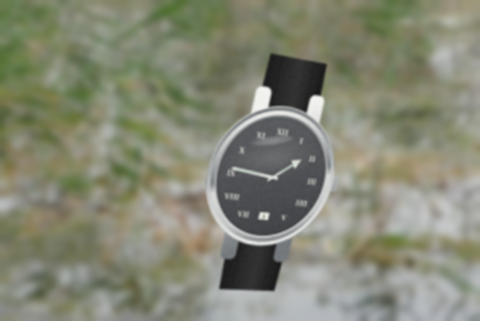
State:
1,46
